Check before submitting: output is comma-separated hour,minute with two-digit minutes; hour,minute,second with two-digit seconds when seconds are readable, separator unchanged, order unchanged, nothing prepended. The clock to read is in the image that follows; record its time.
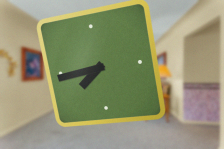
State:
7,44
